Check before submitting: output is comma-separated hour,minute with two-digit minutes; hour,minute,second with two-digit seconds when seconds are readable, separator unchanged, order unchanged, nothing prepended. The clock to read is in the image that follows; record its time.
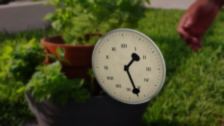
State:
1,27
